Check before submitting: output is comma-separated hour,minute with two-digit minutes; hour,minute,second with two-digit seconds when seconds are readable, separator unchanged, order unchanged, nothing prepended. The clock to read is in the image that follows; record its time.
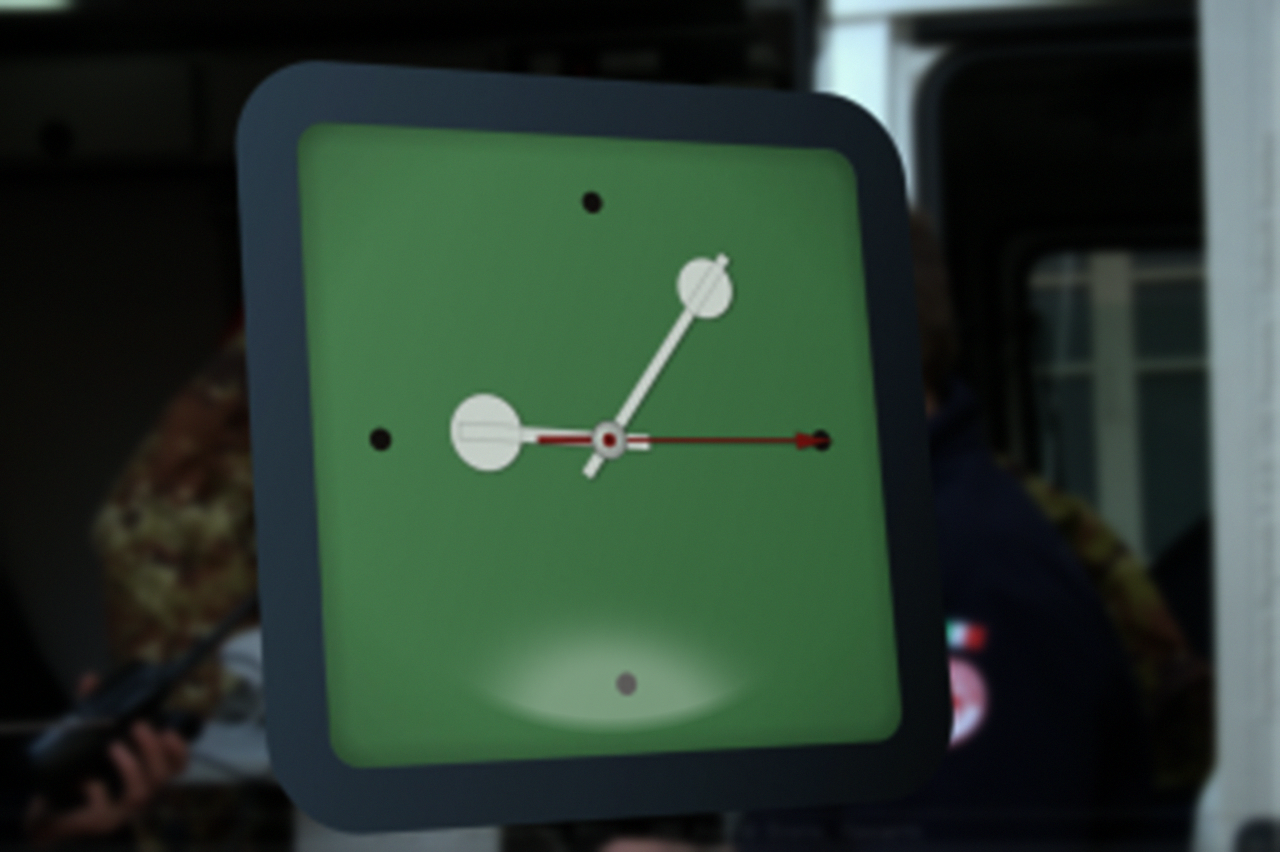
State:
9,06,15
